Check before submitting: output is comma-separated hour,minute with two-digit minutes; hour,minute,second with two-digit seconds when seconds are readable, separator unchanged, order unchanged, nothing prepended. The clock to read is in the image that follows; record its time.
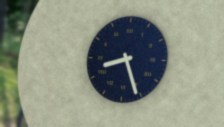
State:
8,26
